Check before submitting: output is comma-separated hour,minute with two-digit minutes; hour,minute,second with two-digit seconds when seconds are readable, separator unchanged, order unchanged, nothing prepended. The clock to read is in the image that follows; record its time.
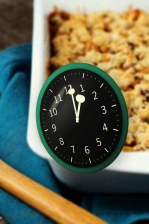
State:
1,01
